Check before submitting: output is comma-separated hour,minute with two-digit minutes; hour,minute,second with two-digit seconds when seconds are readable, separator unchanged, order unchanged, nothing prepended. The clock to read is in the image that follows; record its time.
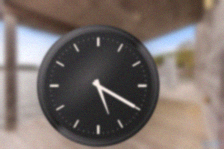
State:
5,20
